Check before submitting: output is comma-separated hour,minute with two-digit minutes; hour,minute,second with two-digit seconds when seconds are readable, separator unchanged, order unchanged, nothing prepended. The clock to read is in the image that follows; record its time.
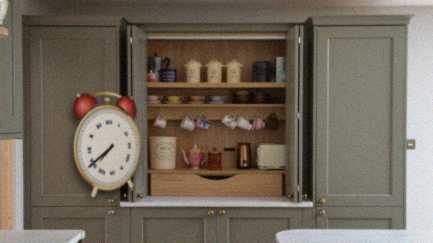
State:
7,40
